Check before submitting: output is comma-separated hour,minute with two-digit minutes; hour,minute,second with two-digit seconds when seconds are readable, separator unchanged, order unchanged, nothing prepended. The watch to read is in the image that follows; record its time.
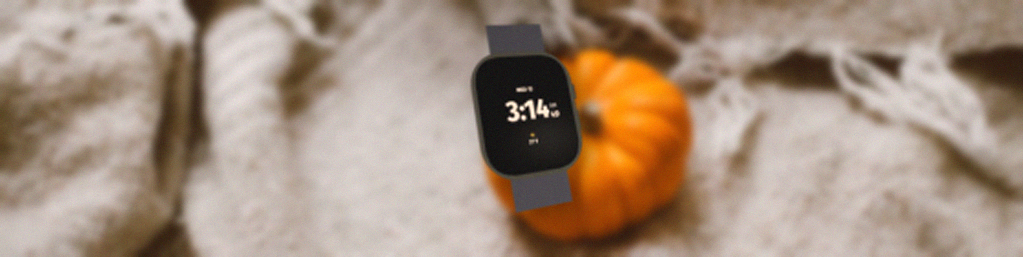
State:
3,14
